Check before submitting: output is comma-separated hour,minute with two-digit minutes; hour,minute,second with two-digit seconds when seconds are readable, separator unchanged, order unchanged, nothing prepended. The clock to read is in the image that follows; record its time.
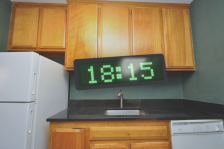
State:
18,15
